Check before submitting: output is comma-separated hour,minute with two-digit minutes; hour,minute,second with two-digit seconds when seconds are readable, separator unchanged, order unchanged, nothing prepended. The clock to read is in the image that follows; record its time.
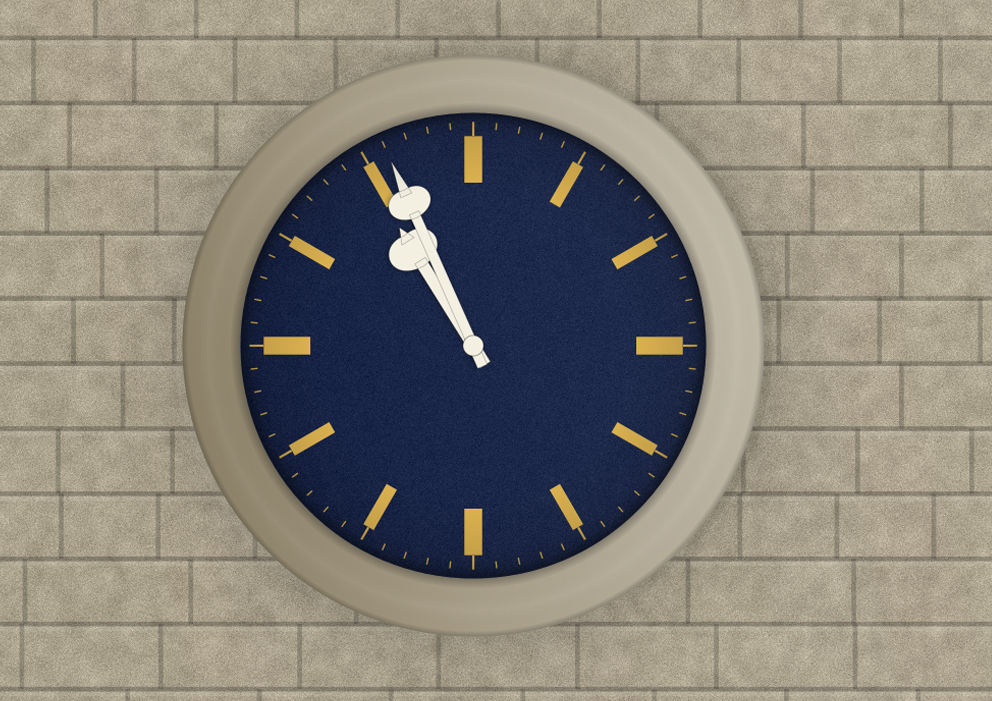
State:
10,56
